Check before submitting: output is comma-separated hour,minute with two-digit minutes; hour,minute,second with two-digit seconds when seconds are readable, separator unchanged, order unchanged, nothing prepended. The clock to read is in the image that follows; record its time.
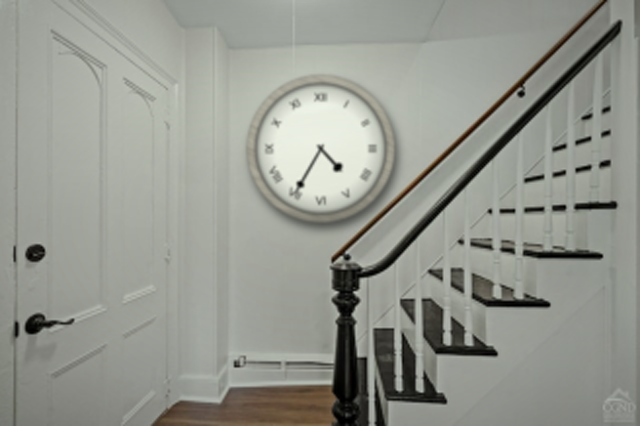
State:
4,35
